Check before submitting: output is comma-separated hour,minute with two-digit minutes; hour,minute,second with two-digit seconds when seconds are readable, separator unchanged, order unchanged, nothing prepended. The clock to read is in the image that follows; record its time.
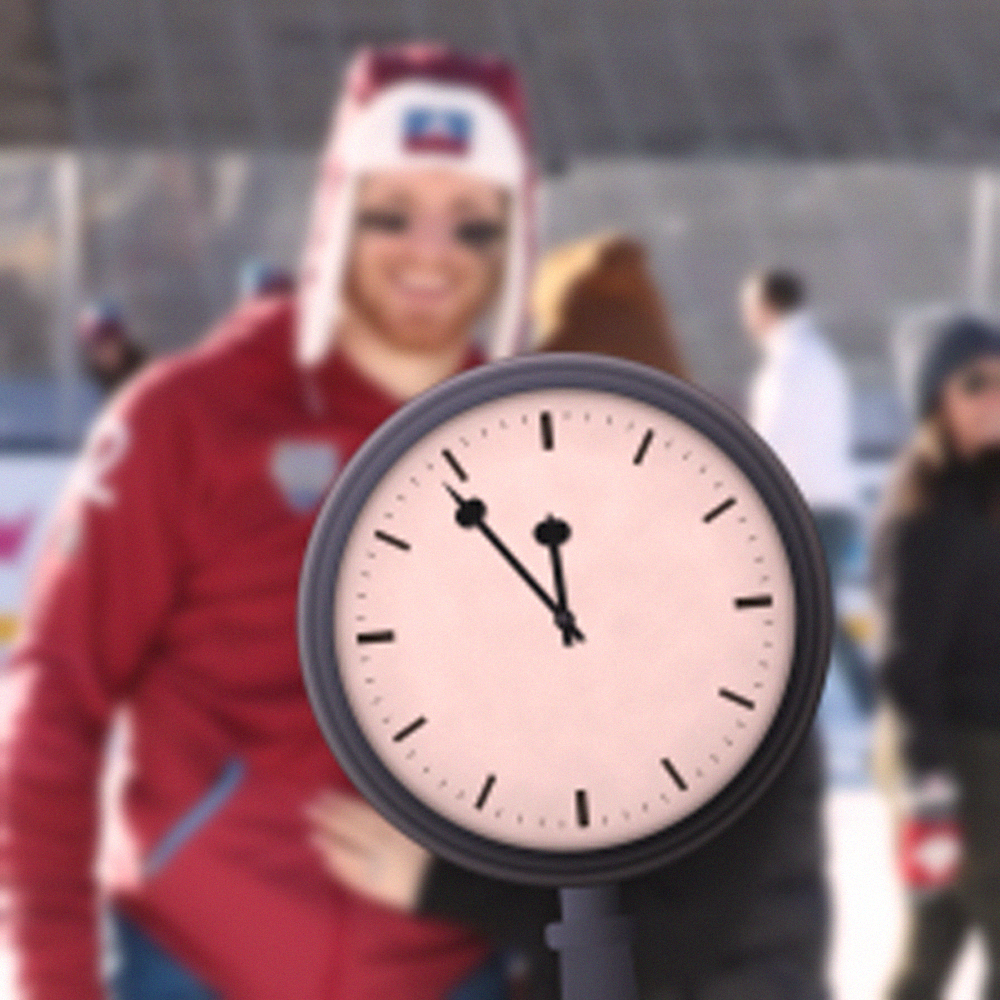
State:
11,54
